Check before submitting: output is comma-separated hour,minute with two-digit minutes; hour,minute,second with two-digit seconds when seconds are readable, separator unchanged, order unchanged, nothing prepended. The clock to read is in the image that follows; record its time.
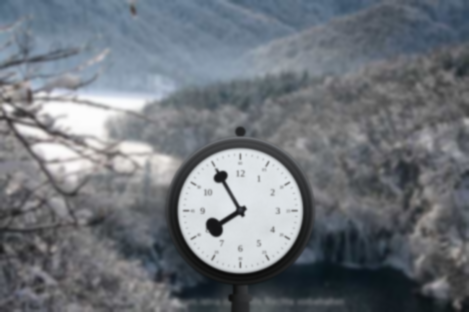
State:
7,55
